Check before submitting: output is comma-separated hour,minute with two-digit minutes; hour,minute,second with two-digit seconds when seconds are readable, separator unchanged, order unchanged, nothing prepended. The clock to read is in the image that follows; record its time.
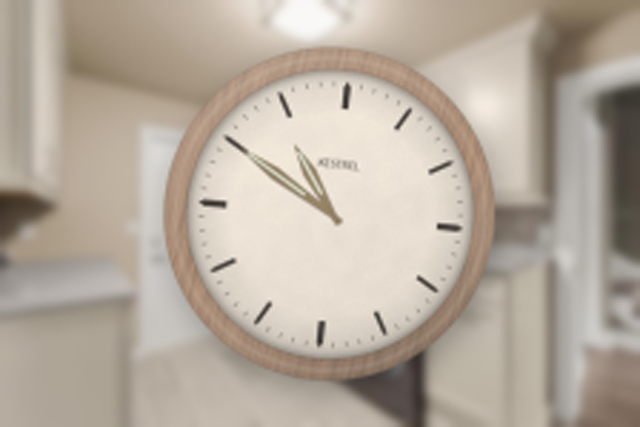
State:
10,50
